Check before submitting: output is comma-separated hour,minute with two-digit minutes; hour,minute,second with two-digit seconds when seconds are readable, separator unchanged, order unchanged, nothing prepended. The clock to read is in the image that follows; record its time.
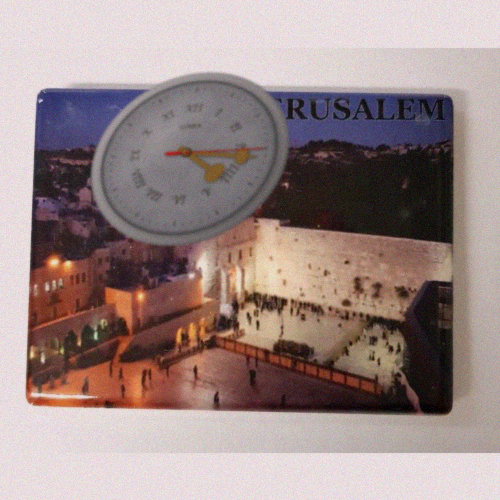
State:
4,16,15
